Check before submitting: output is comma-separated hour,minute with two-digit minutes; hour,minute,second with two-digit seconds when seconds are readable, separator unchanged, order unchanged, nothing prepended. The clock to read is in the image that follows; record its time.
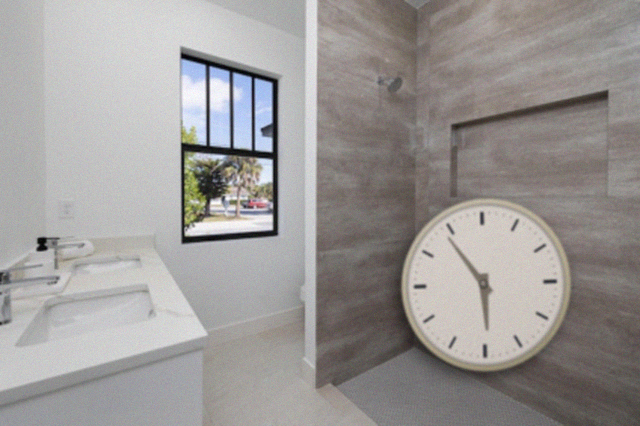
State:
5,54
